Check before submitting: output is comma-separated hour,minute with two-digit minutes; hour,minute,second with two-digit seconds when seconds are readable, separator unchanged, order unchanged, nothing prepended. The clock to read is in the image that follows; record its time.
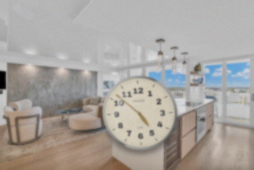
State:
4,52
